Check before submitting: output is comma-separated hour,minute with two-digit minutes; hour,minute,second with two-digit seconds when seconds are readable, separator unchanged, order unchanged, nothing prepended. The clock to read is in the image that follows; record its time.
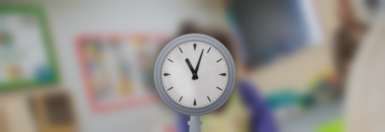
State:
11,03
